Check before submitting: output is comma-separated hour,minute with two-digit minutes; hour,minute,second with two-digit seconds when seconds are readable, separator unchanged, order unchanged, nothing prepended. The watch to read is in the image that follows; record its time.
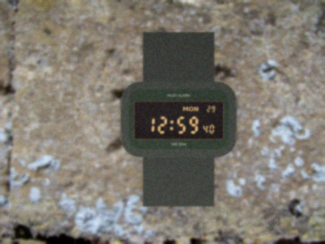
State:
12,59
